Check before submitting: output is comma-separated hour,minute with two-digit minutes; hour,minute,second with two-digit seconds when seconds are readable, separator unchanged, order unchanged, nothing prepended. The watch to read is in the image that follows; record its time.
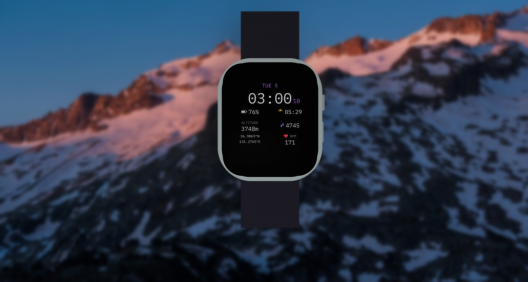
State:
3,00
